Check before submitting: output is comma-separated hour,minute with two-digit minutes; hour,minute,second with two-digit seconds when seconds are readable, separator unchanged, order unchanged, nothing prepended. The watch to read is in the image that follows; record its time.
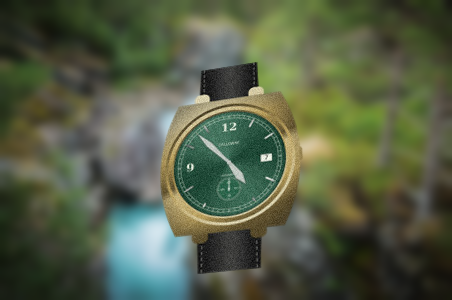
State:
4,53
